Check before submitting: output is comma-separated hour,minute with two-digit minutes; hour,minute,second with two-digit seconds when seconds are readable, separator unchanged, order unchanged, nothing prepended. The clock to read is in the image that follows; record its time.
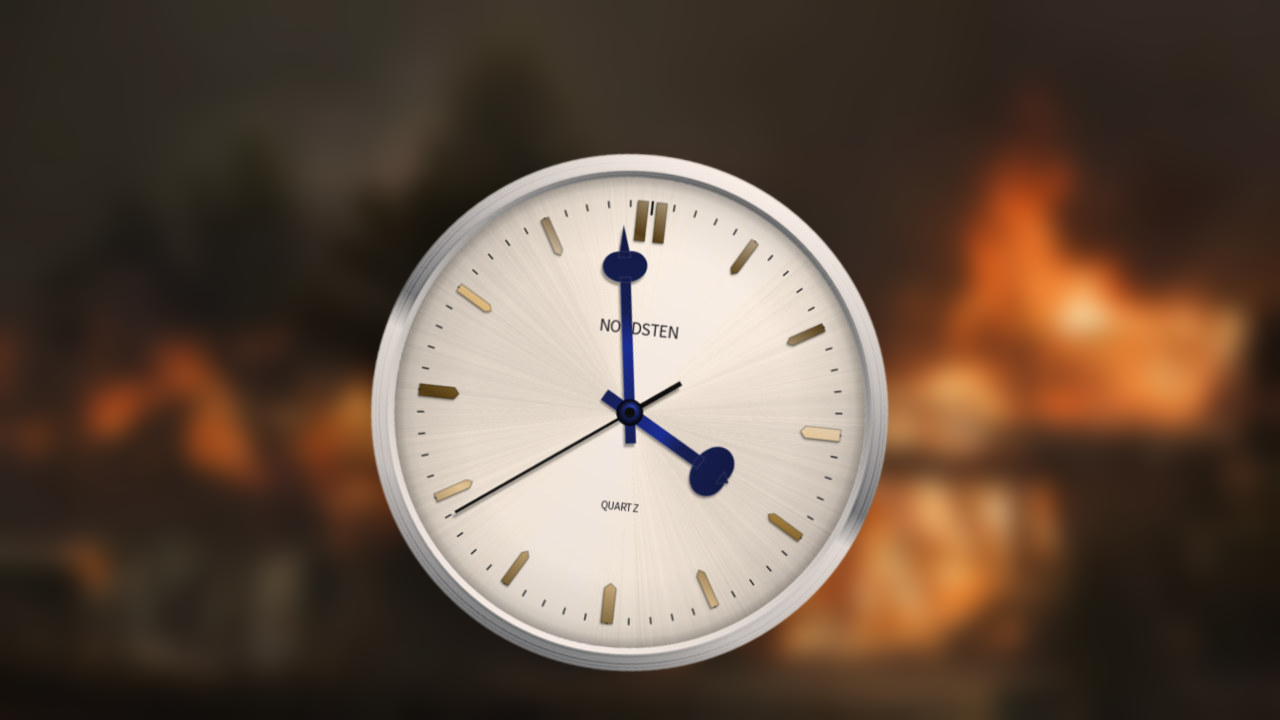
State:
3,58,39
